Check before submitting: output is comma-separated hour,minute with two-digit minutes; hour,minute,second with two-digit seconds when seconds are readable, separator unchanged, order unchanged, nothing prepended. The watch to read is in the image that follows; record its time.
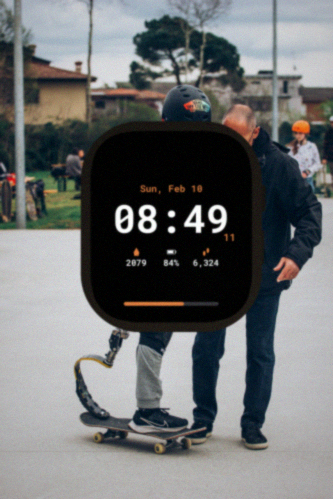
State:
8,49,11
